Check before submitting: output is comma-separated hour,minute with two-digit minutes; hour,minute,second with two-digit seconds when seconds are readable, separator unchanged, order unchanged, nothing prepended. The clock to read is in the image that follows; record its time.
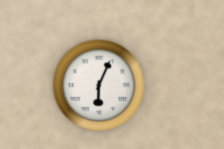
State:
6,04
